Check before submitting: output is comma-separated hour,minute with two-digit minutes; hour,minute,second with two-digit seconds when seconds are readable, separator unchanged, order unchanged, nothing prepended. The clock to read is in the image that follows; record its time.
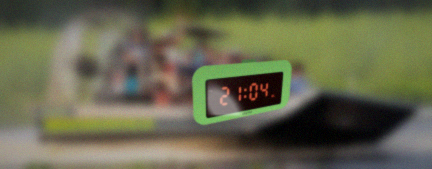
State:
21,04
